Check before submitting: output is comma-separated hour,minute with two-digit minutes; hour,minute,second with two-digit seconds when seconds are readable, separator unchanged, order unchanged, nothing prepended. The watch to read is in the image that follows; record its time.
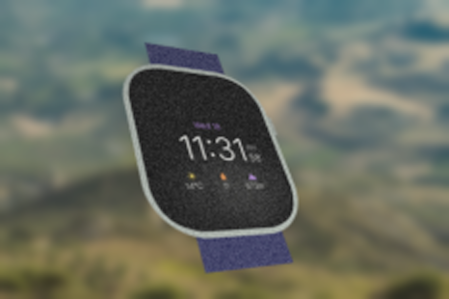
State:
11,31
